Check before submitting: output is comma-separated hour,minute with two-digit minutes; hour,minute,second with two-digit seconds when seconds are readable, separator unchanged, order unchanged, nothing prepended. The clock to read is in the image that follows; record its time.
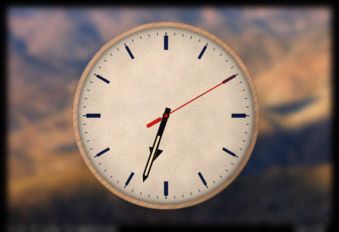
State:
6,33,10
